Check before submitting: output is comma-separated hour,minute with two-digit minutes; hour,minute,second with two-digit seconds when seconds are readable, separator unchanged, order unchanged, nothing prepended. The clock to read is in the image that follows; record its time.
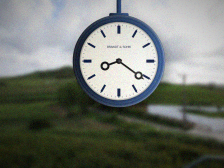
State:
8,21
